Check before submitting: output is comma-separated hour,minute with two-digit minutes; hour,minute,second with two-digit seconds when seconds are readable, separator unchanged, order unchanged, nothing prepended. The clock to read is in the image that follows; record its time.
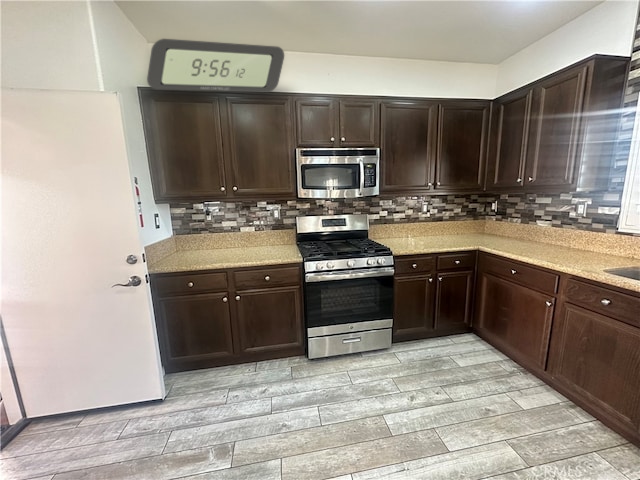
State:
9,56,12
